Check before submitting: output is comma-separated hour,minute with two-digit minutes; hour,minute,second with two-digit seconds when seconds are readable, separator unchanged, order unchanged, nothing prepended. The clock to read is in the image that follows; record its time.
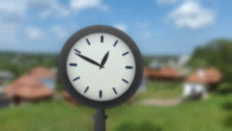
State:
12,49
